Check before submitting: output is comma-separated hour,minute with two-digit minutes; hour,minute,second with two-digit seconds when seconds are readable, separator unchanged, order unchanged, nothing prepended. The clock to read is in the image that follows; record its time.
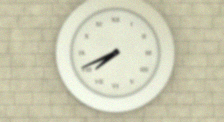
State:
7,41
